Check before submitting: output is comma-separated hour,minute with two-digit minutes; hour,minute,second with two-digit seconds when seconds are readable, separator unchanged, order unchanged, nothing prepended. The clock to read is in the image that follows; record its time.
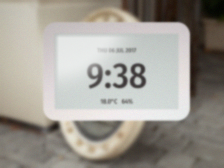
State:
9,38
